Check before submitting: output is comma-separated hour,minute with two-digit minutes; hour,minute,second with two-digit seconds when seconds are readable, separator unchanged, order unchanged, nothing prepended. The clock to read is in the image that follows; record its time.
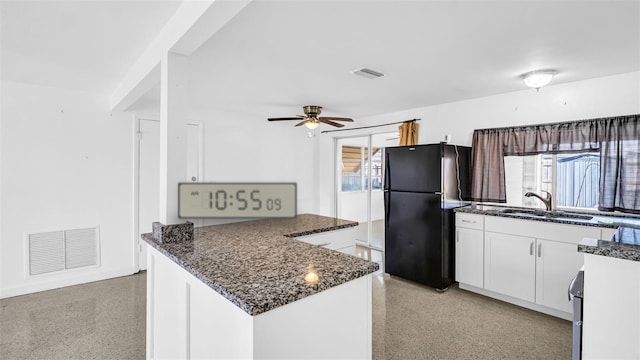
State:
10,55,09
